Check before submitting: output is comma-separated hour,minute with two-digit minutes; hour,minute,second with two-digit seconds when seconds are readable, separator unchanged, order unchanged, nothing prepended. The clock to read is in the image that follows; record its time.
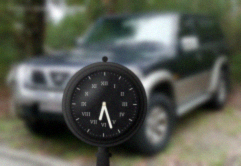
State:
6,27
